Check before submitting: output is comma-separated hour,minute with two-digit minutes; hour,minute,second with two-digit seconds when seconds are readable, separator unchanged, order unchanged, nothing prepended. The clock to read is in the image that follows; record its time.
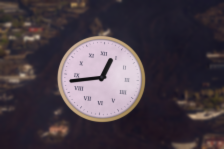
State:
12,43
